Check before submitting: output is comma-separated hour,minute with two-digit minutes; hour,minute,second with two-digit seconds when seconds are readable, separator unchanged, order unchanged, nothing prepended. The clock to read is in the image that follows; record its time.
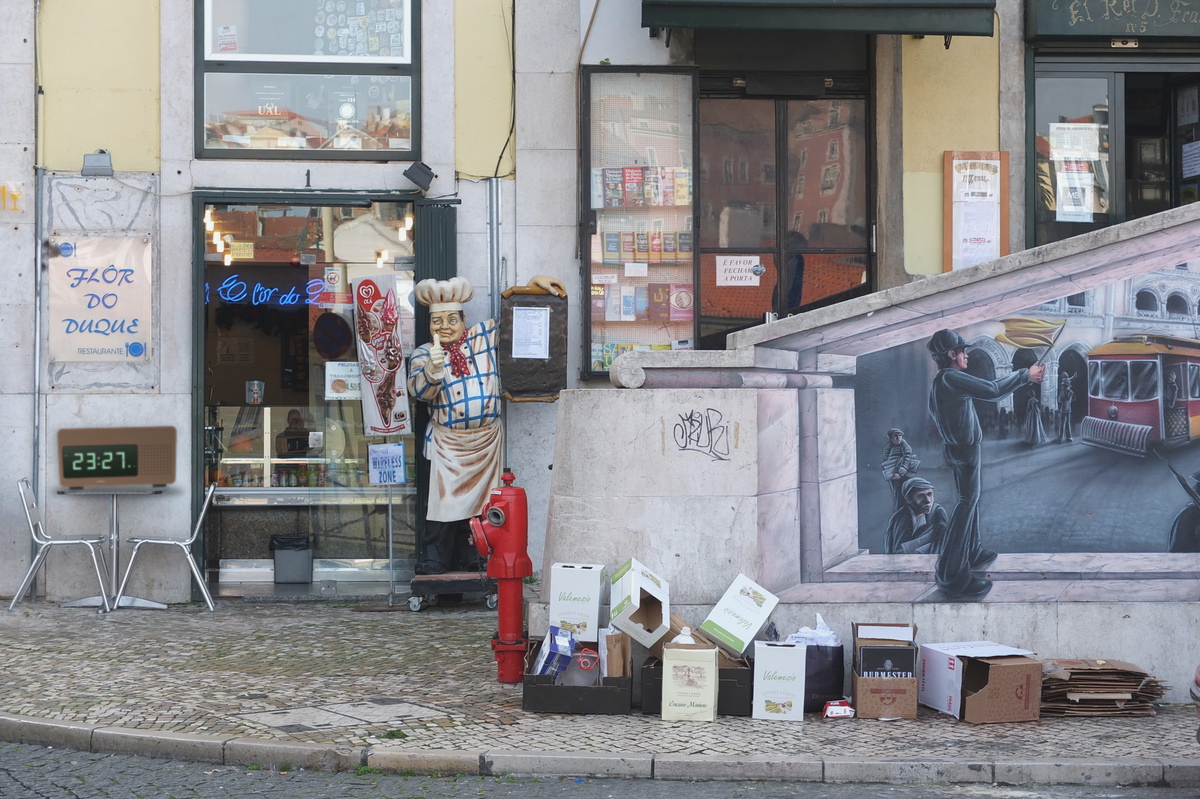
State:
23,27
